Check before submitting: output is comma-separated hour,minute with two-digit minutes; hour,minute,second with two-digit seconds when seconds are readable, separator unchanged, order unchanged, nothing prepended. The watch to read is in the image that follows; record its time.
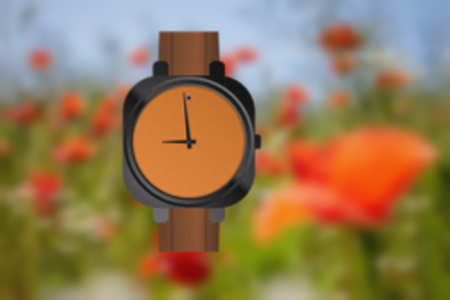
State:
8,59
